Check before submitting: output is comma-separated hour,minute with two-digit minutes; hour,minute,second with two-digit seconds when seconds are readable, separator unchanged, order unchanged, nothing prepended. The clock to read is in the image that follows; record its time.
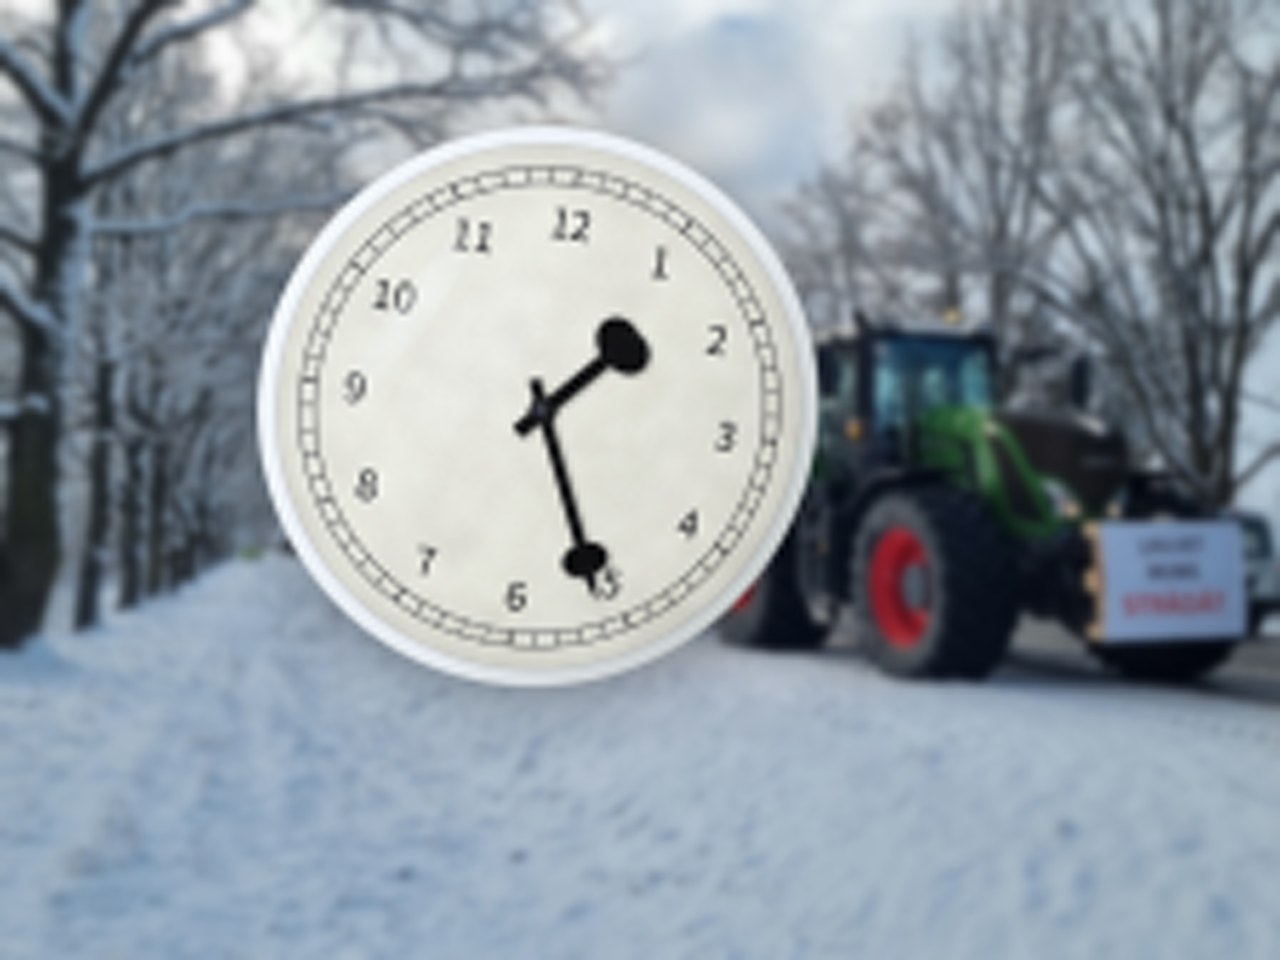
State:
1,26
